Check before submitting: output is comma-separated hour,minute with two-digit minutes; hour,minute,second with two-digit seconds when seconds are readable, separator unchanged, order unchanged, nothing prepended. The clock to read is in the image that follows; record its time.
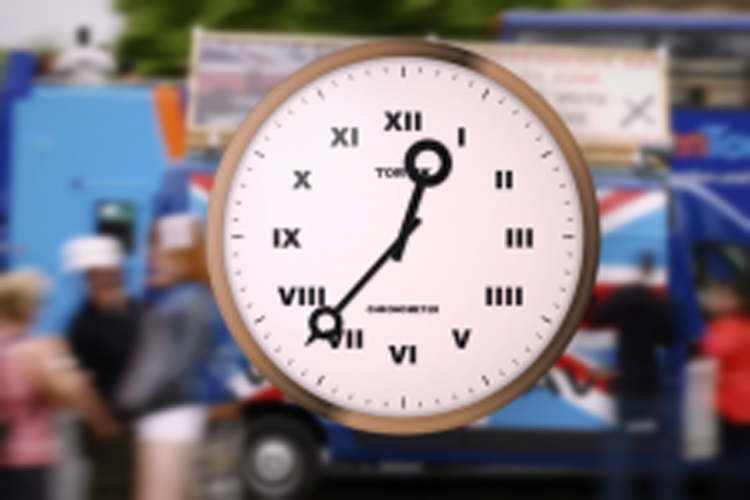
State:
12,37
